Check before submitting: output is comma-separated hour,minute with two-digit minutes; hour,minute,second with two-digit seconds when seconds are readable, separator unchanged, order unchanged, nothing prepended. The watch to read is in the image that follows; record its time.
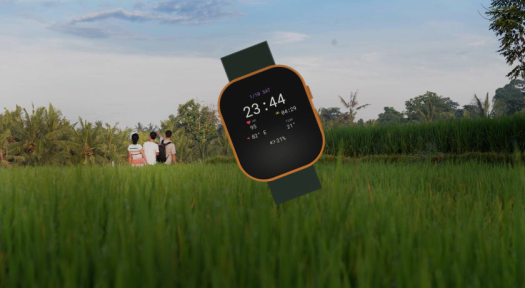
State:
23,44
